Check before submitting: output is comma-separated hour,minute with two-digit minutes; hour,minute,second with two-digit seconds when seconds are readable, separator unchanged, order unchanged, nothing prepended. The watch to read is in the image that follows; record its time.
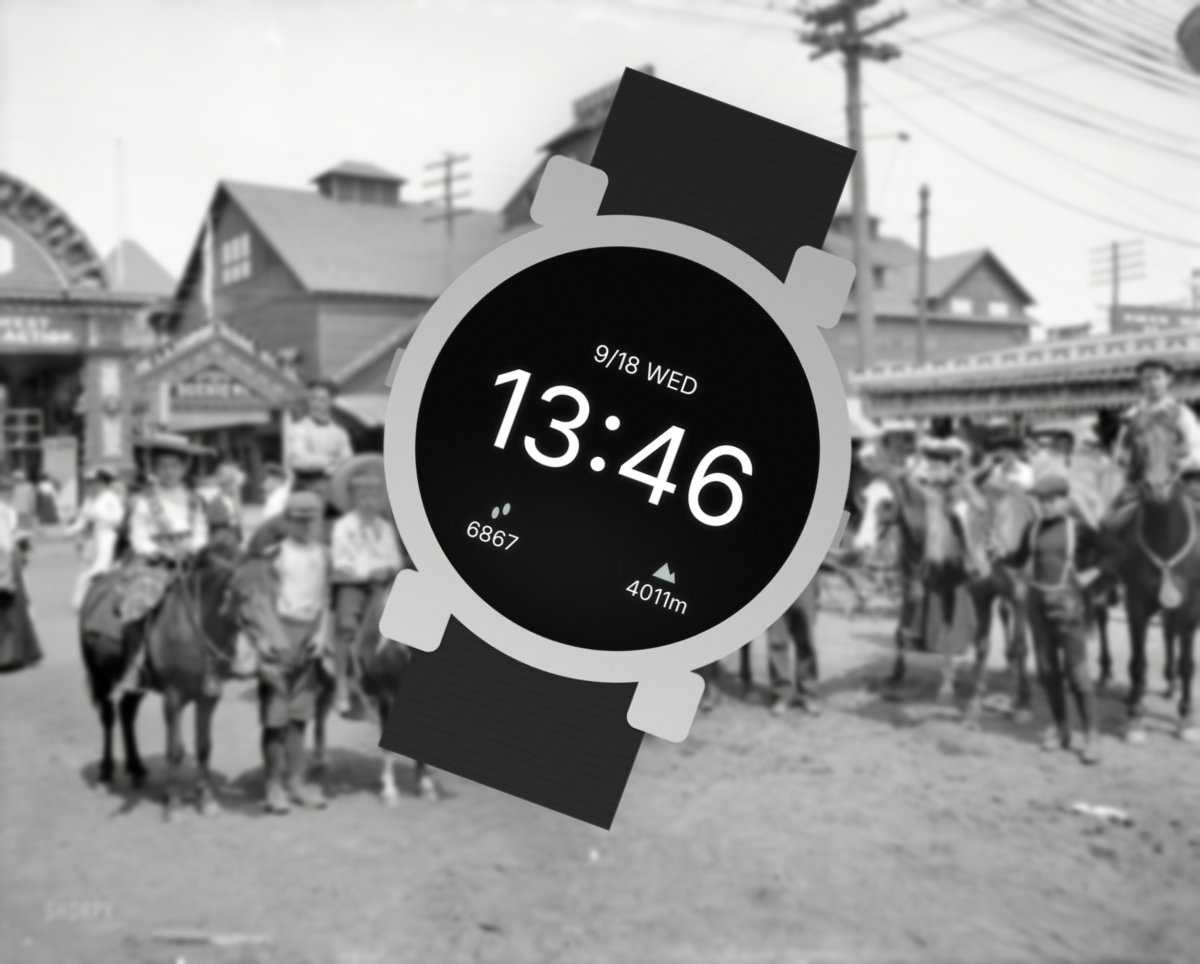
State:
13,46
